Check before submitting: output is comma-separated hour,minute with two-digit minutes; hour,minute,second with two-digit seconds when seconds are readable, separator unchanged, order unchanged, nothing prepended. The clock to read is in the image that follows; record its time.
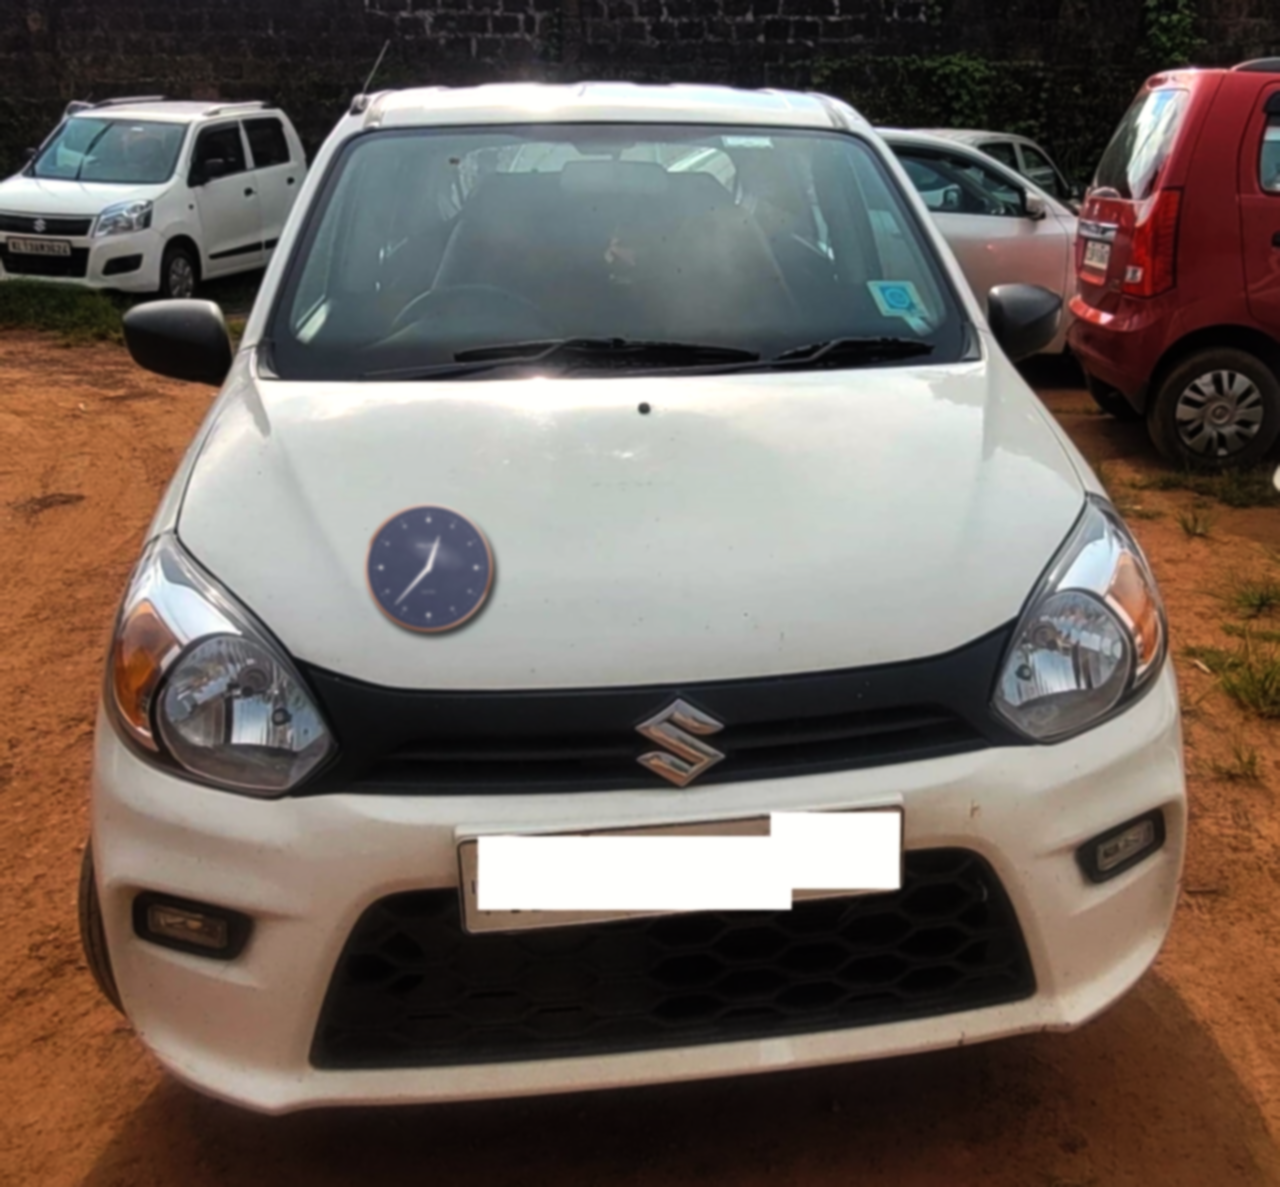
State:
12,37
